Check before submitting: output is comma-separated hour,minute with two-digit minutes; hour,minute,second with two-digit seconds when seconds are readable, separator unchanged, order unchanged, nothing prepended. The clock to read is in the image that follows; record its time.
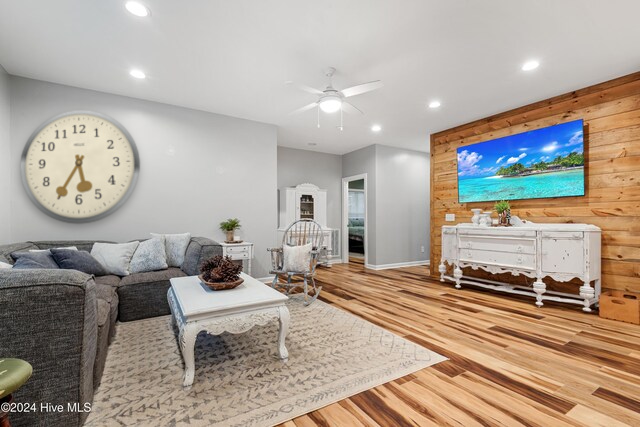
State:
5,35
